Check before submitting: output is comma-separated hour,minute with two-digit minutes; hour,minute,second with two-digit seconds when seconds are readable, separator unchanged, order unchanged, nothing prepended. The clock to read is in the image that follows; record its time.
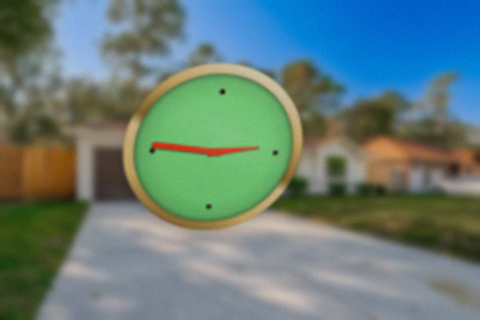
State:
2,46
